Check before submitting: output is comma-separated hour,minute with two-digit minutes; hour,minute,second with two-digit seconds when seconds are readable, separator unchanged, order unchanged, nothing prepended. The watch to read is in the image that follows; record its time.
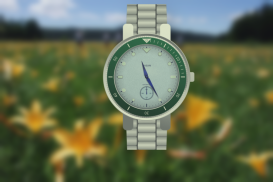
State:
11,25
